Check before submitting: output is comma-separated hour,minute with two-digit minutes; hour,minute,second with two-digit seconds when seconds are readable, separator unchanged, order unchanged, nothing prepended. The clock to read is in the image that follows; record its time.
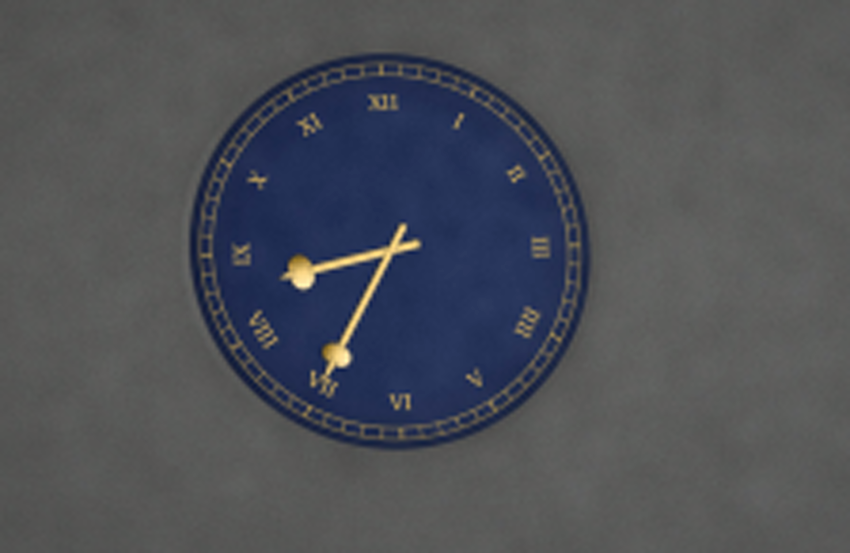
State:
8,35
